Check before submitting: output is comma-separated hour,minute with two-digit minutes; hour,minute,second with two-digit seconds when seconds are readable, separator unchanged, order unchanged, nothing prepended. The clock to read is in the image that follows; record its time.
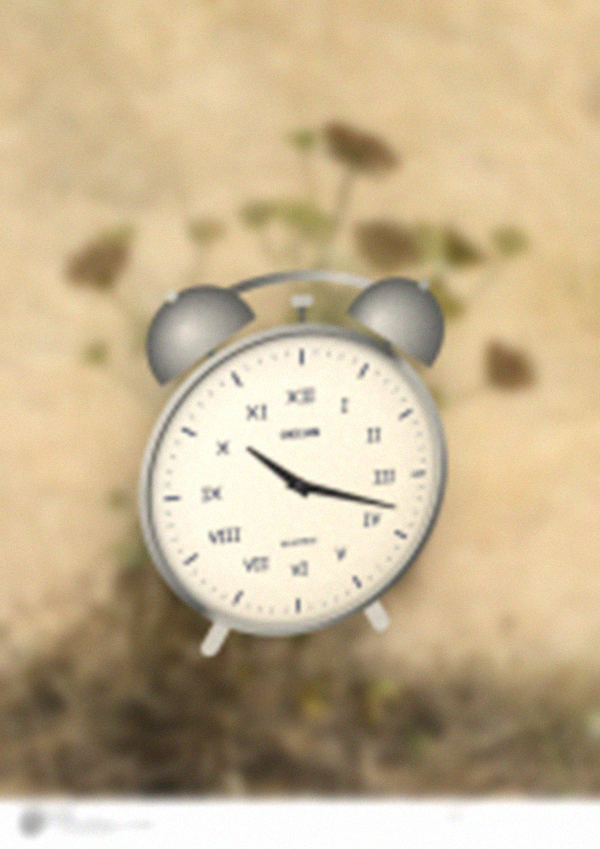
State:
10,18
